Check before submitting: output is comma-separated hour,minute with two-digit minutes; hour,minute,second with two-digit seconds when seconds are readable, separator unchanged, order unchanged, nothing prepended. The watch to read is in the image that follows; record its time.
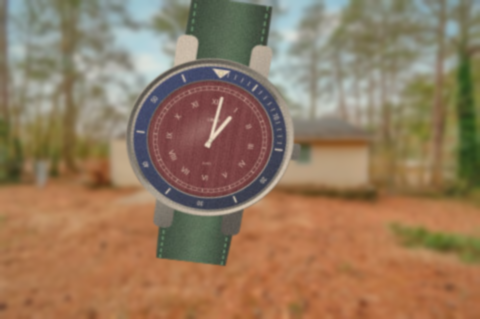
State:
1,01
